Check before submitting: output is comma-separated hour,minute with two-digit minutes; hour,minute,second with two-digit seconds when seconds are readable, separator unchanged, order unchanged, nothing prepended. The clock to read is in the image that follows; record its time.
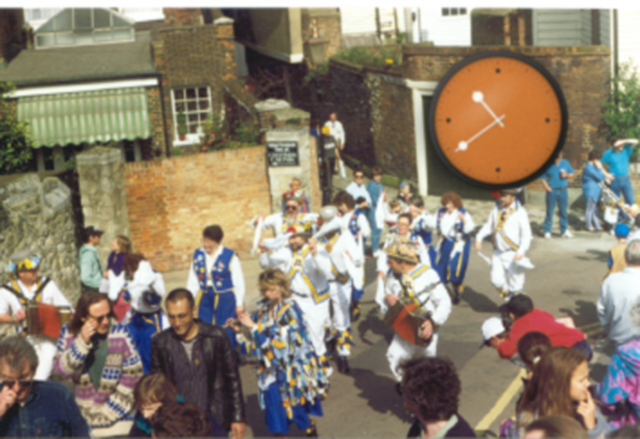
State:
10,39
